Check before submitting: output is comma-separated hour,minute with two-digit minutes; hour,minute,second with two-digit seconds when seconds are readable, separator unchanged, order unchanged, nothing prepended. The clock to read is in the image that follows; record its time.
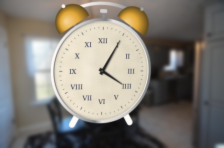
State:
4,05
